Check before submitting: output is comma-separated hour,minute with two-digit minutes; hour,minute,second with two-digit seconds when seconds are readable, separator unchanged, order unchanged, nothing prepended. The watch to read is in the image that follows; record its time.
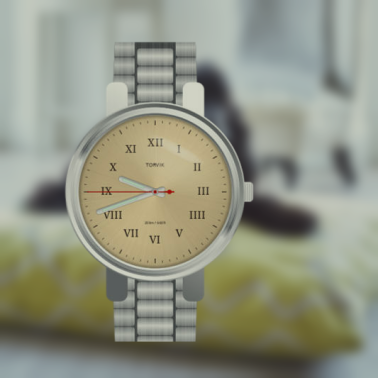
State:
9,41,45
